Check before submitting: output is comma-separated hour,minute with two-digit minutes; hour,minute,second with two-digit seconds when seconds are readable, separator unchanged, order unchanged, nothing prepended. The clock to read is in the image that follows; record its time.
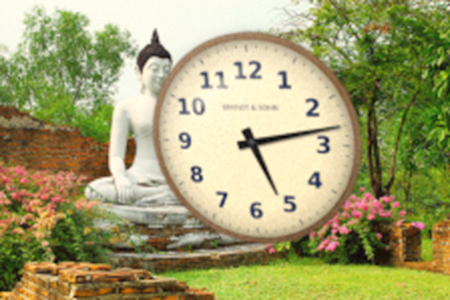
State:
5,13
